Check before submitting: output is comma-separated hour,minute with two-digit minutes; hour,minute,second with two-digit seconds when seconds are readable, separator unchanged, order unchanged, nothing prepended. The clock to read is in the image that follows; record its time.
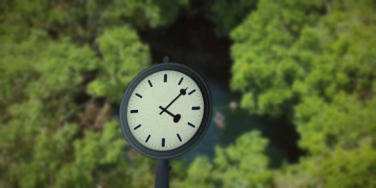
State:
4,08
